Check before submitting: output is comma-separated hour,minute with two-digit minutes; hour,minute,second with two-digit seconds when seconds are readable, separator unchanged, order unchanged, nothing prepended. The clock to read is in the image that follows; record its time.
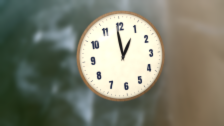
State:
12,59
